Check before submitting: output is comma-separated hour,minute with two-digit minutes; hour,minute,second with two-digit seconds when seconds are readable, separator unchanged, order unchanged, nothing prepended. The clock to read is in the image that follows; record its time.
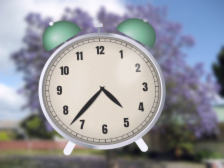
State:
4,37
